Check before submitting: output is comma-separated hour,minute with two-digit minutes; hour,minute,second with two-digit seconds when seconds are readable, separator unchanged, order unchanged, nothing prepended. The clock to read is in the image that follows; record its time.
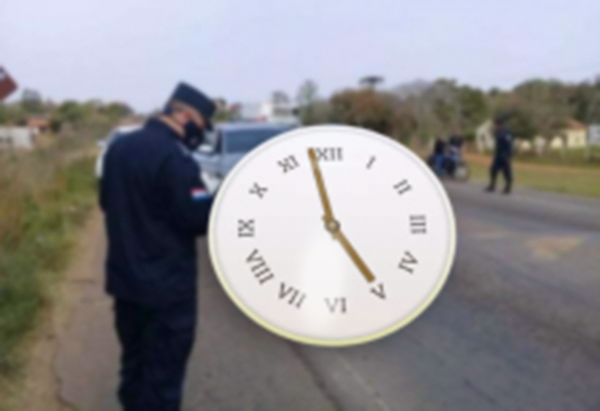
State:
4,58
